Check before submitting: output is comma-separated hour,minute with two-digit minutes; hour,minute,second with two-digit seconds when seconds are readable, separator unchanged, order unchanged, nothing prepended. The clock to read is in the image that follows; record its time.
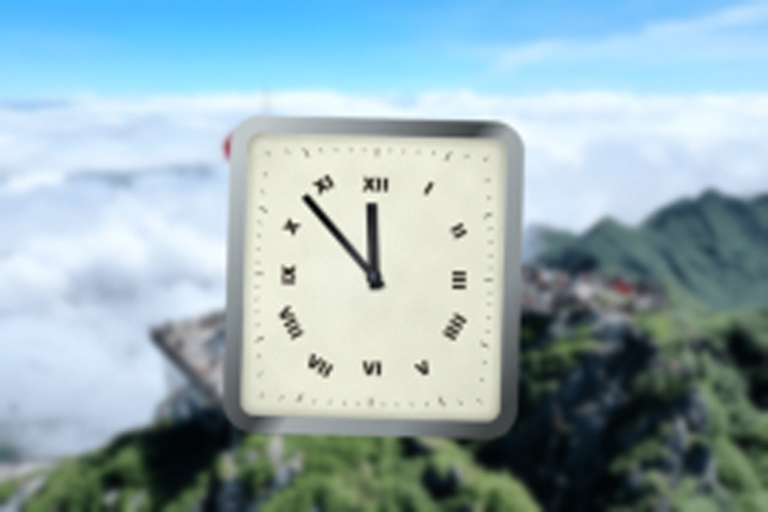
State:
11,53
